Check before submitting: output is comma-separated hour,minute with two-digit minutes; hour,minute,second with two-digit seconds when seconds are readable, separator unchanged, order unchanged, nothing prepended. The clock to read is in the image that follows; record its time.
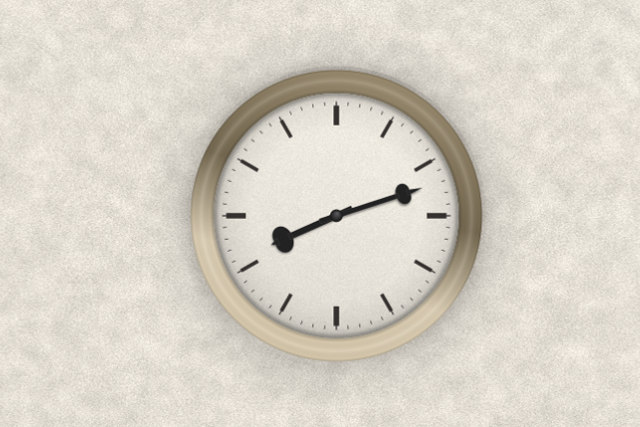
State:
8,12
